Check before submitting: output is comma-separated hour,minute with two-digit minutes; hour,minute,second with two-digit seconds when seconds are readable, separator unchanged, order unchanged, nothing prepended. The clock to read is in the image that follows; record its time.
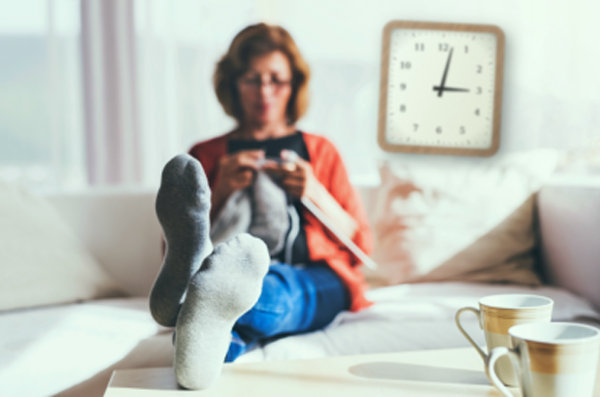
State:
3,02
